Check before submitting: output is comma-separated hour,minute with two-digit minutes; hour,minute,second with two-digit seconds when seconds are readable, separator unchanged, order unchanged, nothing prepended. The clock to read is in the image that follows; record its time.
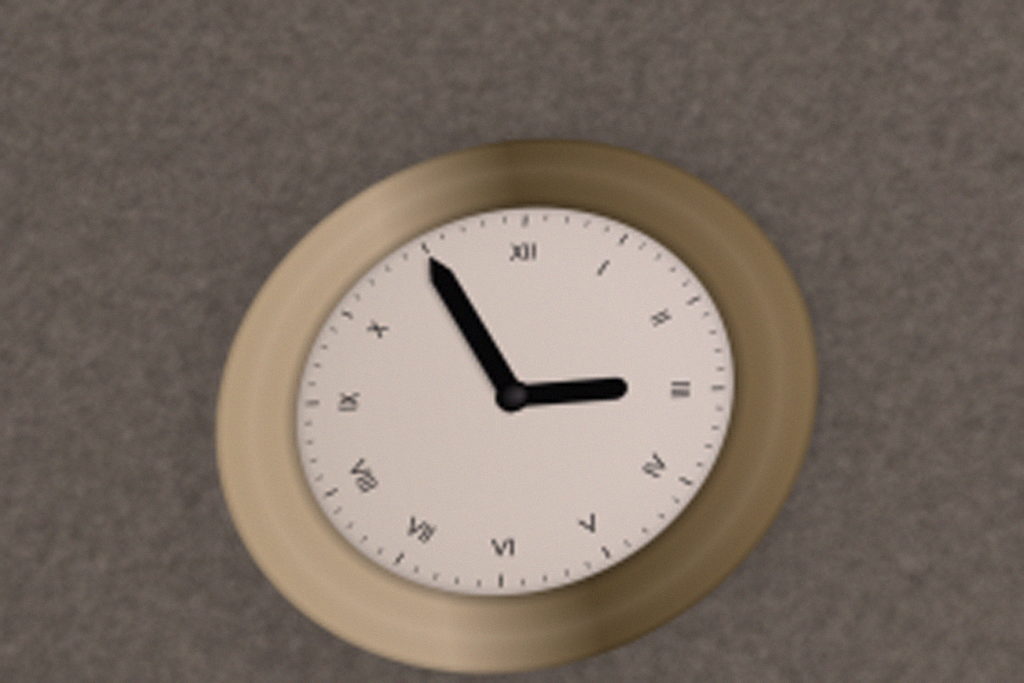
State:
2,55
